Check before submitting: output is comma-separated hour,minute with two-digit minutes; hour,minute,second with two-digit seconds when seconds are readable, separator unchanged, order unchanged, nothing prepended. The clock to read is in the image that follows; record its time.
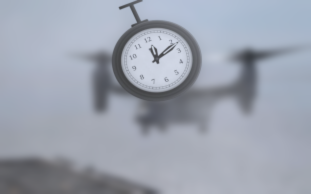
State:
12,12
